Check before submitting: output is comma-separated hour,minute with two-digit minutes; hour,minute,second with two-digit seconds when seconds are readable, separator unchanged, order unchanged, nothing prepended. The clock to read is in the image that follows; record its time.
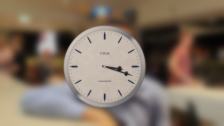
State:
3,18
